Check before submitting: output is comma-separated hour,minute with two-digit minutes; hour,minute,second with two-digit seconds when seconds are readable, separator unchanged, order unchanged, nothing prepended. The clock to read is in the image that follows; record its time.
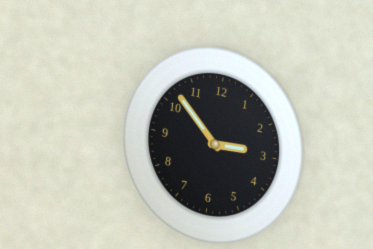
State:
2,52
